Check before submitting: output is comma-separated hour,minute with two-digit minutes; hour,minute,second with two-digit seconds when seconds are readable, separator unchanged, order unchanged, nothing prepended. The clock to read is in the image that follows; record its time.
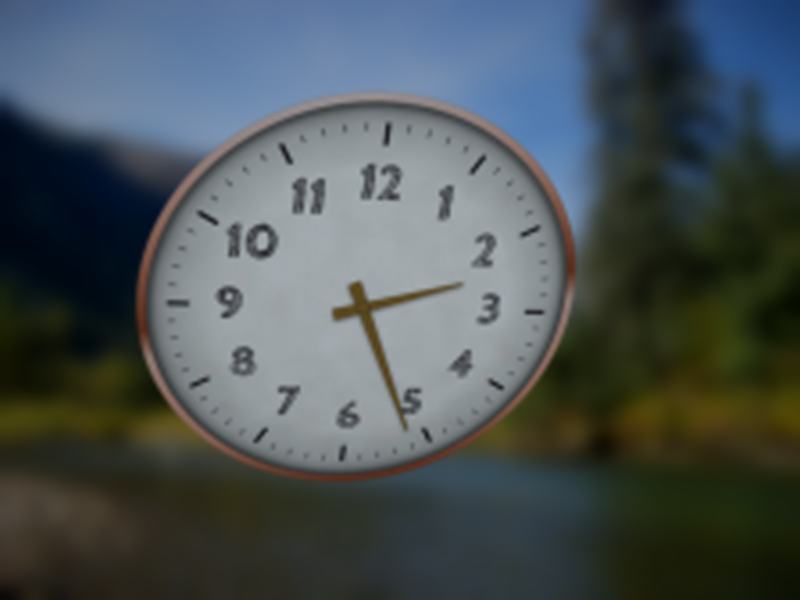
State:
2,26
